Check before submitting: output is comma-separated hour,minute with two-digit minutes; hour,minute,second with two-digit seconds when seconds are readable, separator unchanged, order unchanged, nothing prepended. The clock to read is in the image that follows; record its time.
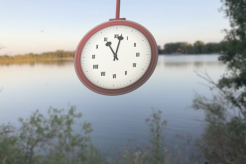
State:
11,02
